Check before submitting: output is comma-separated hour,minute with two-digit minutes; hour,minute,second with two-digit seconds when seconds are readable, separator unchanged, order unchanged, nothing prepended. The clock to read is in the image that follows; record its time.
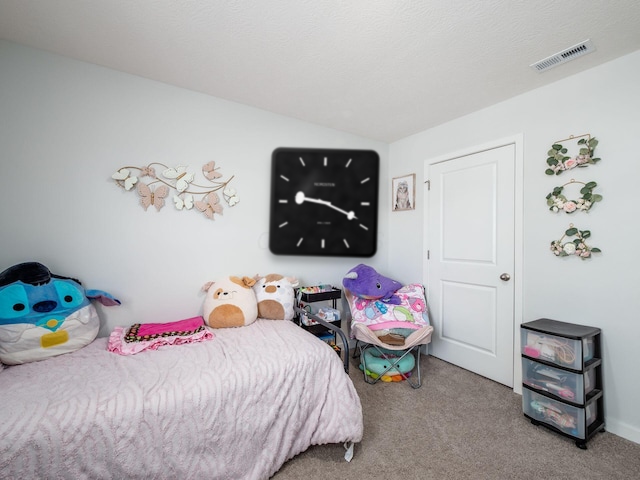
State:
9,19
